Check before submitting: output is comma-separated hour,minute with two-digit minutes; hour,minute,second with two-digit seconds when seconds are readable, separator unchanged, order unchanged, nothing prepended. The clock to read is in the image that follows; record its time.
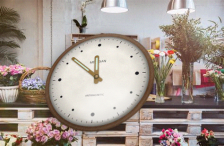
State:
11,52
